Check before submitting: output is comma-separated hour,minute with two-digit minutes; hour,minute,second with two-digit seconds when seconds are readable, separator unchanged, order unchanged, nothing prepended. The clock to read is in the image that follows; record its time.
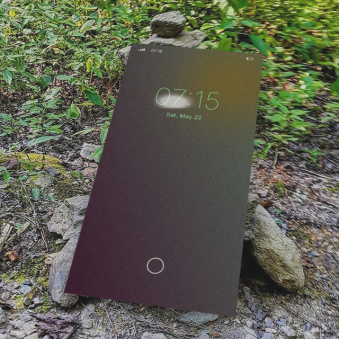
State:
7,15
